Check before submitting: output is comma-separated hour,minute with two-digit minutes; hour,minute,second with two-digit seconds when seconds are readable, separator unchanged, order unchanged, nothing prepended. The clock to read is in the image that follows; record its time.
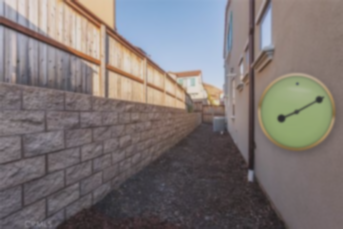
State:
8,10
